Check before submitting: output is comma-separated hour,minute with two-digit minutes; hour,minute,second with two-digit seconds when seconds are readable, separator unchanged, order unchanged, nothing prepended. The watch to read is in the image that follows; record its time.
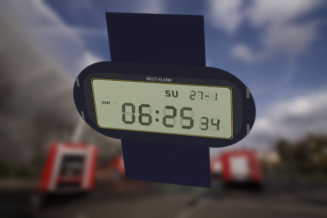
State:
6,25,34
